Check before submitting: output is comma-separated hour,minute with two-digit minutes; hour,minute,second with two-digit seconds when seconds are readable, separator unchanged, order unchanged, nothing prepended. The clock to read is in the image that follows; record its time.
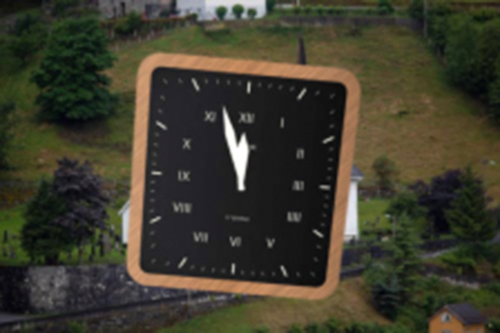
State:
11,57
